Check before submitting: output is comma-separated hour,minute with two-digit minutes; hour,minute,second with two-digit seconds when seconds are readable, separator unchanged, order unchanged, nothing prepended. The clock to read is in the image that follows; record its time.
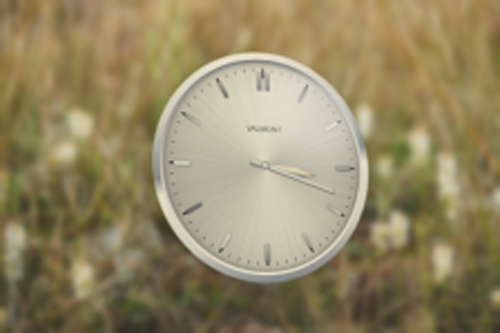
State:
3,18
